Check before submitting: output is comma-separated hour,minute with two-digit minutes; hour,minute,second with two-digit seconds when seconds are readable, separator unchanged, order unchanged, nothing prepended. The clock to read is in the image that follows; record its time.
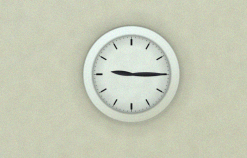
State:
9,15
